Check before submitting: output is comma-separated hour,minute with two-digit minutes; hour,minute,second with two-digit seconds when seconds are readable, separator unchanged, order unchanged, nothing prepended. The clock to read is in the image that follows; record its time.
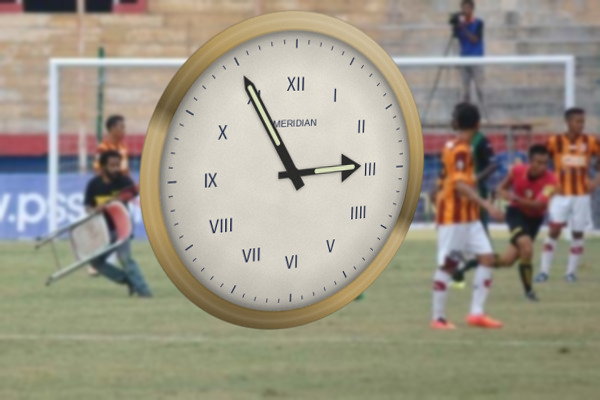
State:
2,55
